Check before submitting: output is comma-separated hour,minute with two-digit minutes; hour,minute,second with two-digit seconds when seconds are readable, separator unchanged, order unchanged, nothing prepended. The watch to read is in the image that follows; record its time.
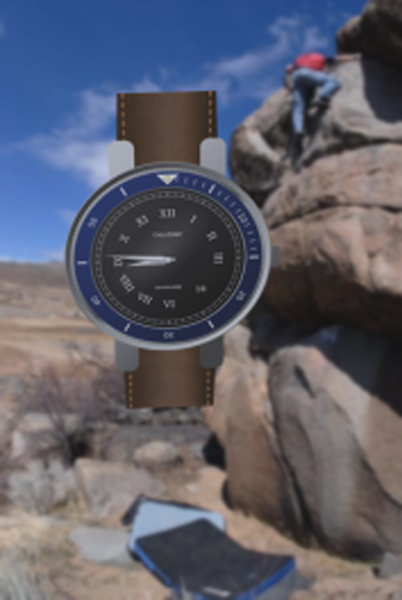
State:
8,46
